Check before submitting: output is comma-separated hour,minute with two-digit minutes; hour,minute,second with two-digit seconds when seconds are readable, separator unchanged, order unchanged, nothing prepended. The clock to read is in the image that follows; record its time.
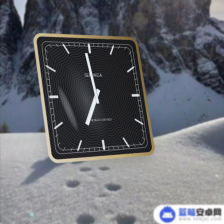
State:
6,59
